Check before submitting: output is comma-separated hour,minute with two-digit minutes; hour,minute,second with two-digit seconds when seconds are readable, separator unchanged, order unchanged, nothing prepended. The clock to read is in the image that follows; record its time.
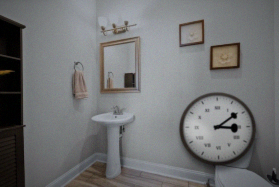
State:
3,09
